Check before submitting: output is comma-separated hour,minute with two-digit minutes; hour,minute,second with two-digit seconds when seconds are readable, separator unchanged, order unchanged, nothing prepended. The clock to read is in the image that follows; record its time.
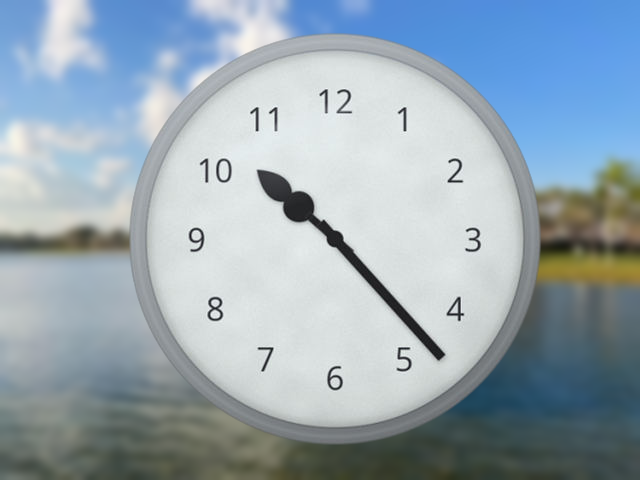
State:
10,23
